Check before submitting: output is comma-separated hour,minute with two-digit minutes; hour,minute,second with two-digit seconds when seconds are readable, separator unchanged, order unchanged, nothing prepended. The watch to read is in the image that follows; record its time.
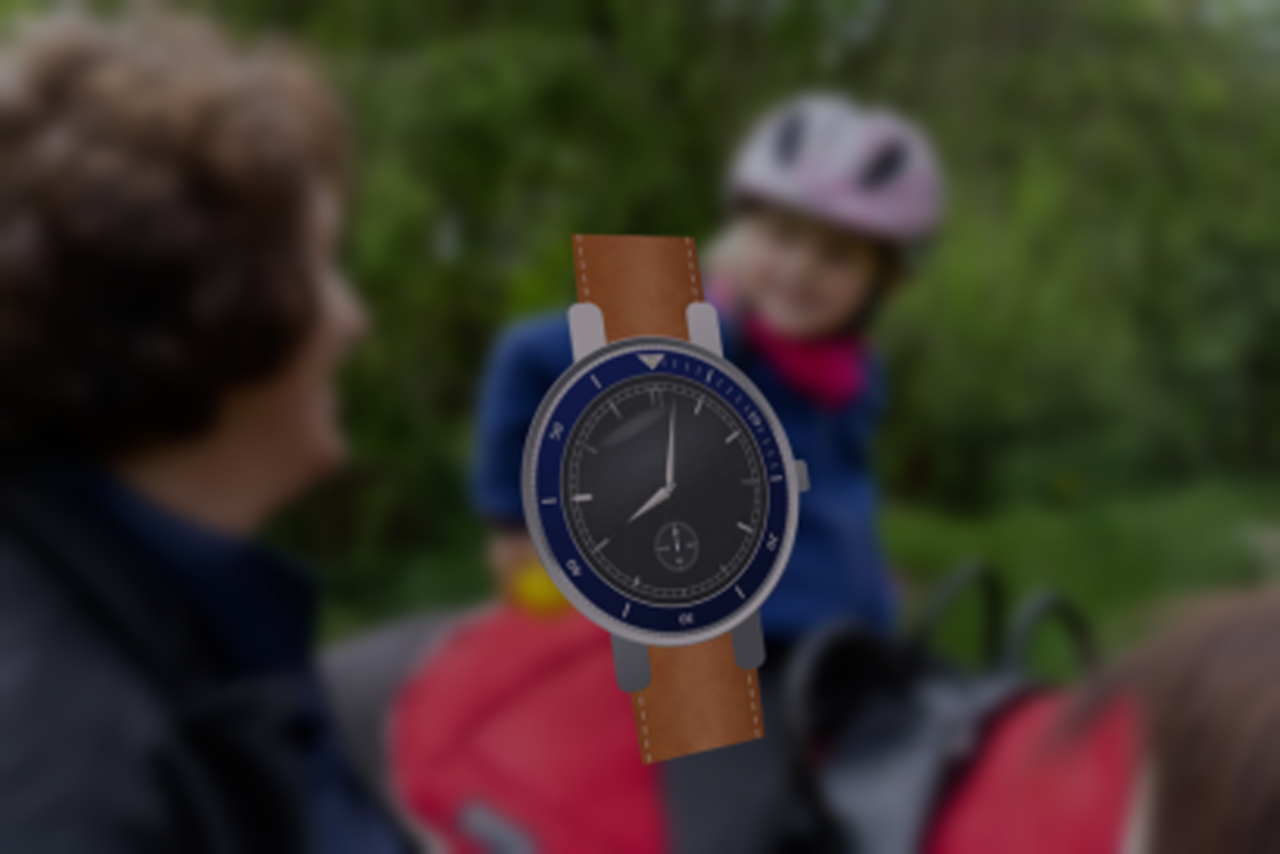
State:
8,02
